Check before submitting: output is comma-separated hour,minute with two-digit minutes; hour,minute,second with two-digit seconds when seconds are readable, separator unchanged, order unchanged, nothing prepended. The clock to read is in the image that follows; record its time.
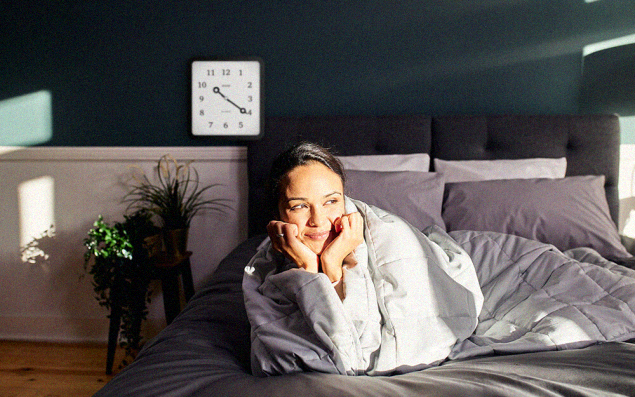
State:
10,21
